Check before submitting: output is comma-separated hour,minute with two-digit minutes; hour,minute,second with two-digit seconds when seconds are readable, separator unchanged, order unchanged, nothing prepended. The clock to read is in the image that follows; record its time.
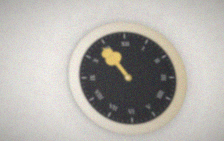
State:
10,54
